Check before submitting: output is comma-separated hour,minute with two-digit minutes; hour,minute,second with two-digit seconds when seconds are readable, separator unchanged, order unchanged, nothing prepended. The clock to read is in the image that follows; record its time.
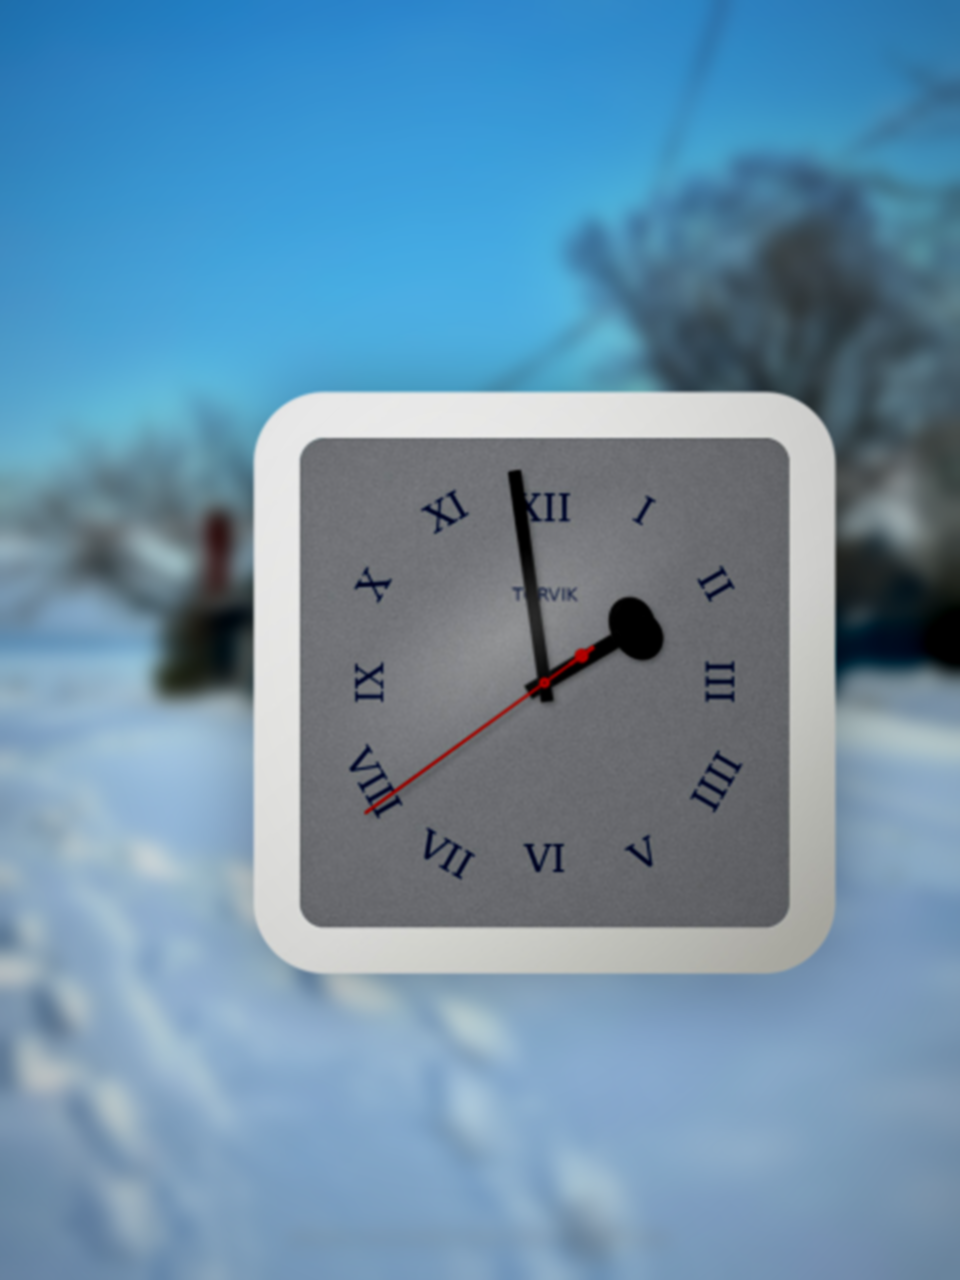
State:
1,58,39
